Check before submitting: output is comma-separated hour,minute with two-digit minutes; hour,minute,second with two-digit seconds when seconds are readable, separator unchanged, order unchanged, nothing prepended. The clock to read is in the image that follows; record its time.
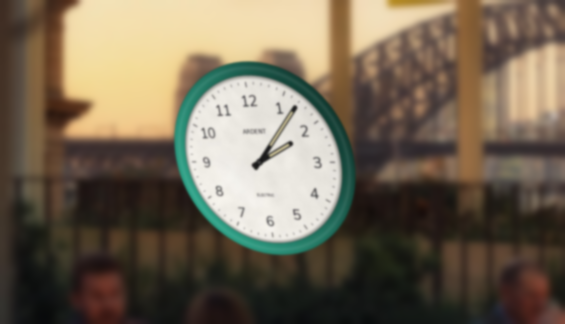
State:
2,07
